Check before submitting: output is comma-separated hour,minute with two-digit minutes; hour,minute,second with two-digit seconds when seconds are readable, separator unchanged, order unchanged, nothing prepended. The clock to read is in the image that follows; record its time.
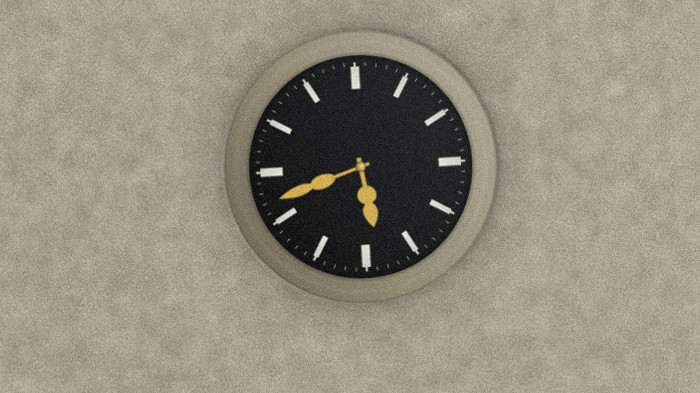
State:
5,42
